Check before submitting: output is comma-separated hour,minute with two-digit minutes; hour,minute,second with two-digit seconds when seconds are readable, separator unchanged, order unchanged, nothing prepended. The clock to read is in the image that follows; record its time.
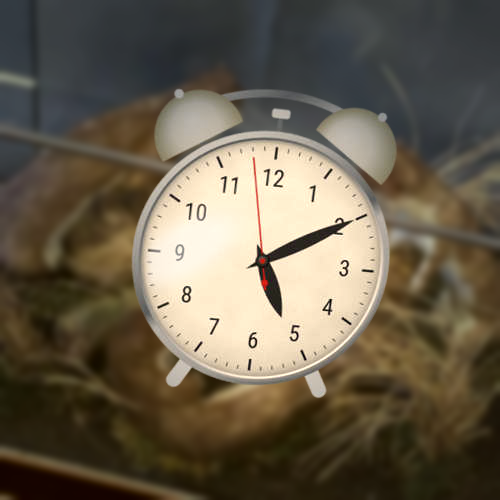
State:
5,09,58
